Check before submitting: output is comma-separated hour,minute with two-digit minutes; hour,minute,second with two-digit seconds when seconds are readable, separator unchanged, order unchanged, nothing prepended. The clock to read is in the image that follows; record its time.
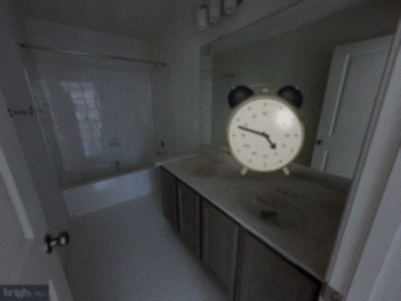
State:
4,48
